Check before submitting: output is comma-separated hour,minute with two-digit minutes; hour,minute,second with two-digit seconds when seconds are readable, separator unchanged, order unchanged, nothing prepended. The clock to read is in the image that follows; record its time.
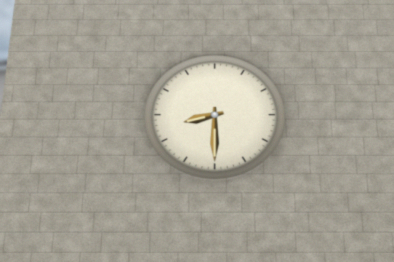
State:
8,30
